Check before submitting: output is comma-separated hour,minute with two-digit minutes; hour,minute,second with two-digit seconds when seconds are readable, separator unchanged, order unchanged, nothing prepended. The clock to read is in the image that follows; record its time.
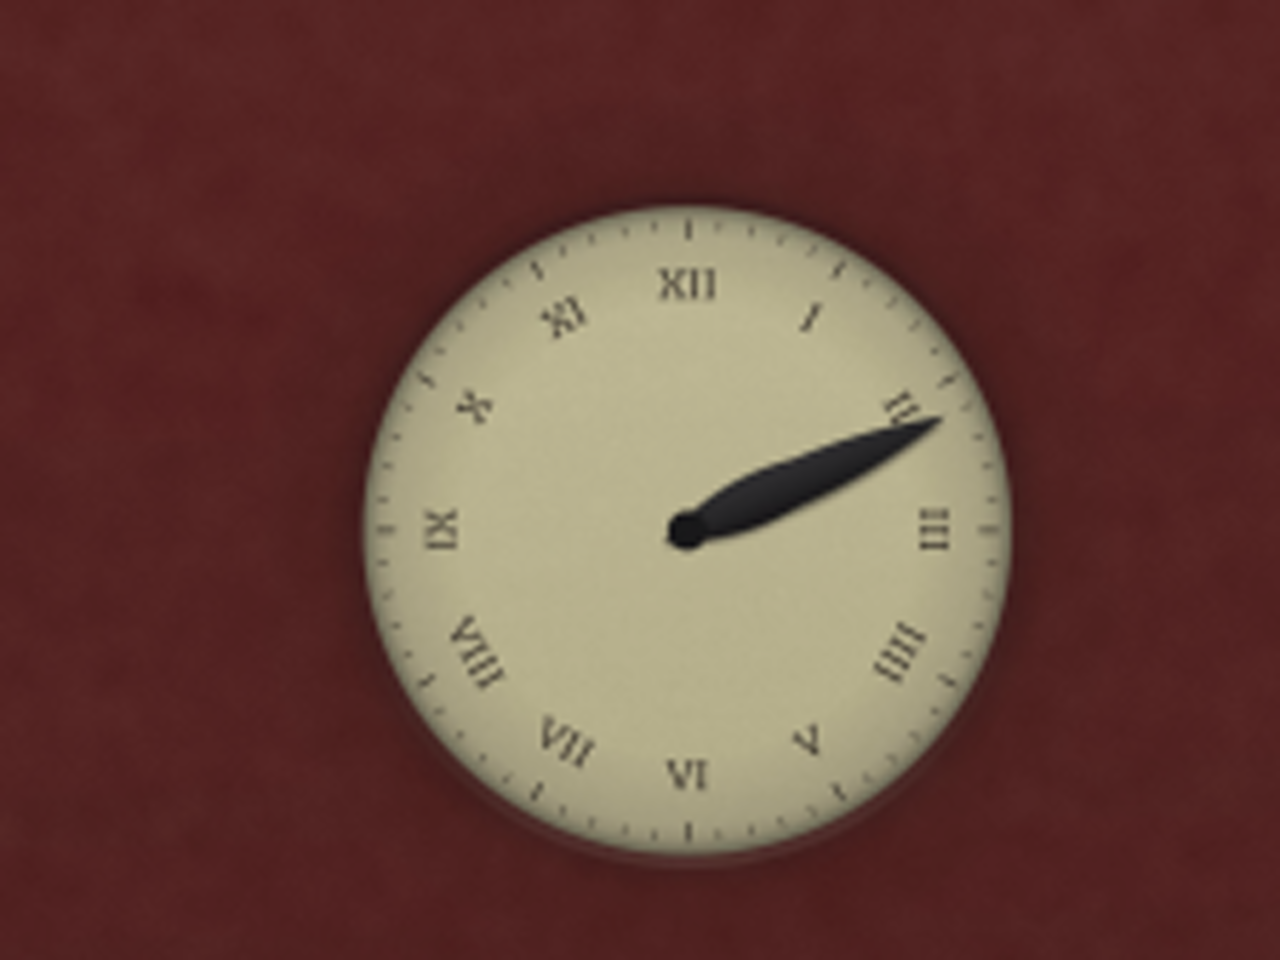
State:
2,11
